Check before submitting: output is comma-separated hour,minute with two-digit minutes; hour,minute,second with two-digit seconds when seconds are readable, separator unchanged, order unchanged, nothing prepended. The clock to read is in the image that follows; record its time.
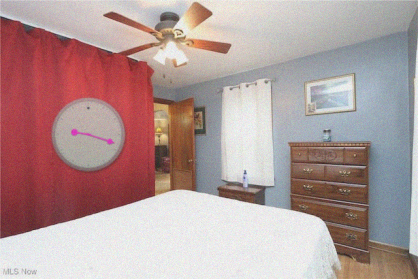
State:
9,18
